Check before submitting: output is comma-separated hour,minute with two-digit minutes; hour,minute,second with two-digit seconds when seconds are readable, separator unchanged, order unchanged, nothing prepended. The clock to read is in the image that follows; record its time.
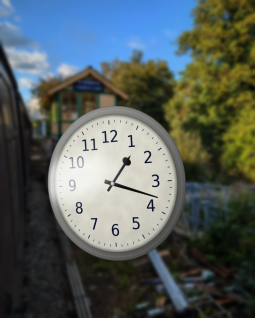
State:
1,18
